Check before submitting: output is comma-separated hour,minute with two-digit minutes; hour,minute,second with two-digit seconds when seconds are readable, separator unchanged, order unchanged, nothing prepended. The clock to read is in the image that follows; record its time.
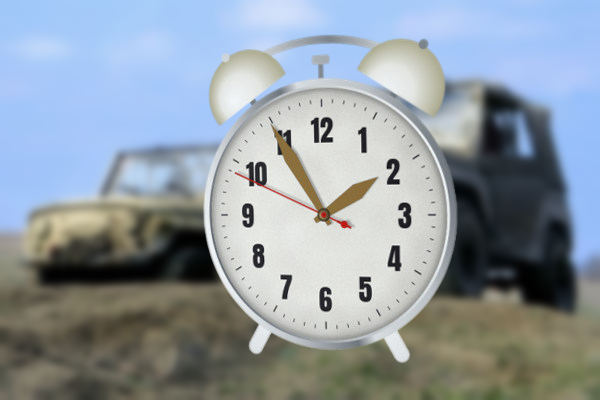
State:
1,54,49
